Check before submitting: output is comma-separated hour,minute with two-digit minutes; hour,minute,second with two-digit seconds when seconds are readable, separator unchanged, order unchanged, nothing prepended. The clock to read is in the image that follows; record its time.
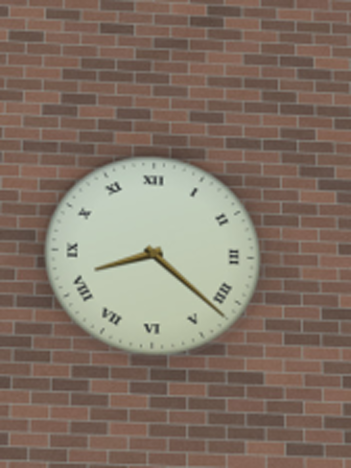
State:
8,22
